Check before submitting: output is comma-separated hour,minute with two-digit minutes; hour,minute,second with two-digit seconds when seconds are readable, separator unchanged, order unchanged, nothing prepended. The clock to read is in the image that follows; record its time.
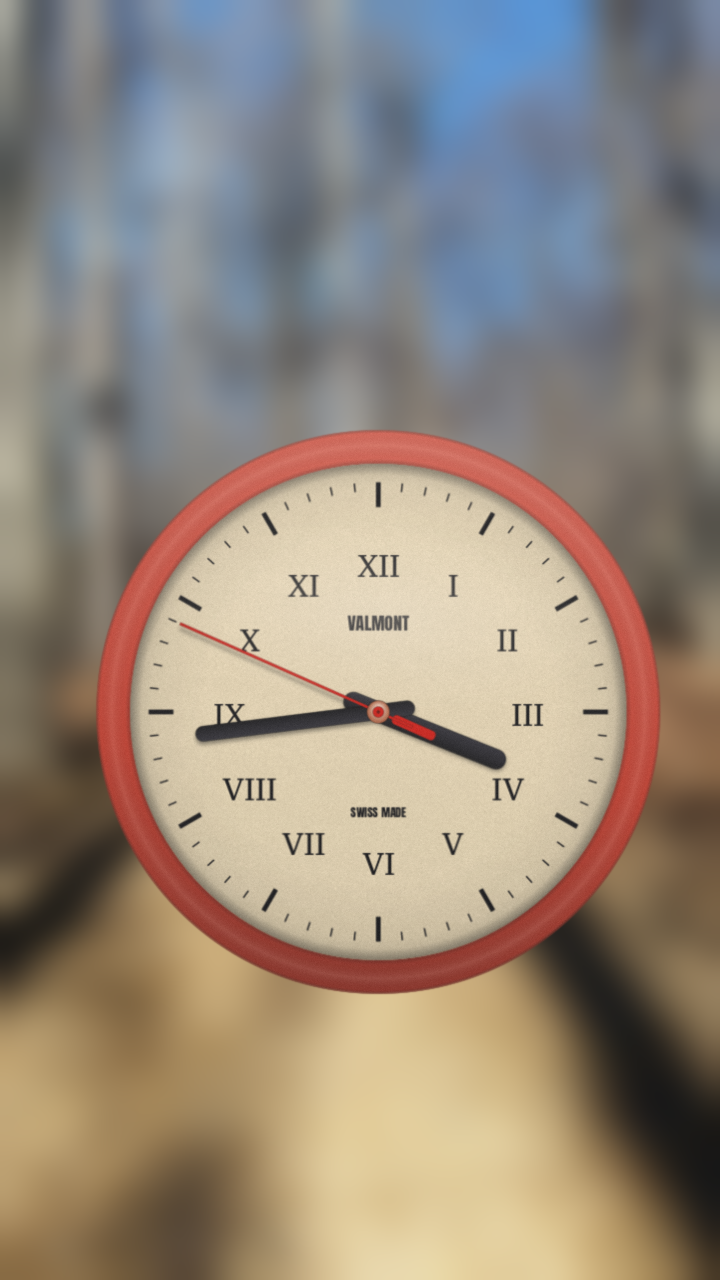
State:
3,43,49
